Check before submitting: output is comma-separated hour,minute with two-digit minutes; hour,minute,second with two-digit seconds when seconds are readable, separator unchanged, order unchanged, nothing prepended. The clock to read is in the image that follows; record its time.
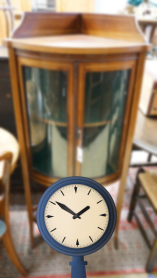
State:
1,51
